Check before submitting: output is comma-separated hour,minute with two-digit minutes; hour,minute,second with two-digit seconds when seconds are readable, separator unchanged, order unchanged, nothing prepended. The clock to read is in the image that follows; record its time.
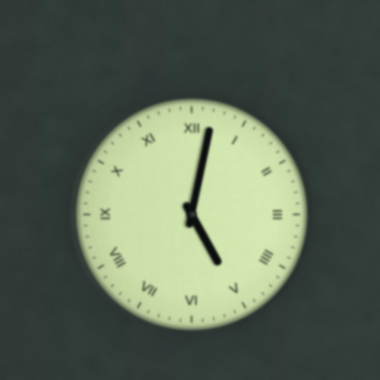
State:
5,02
